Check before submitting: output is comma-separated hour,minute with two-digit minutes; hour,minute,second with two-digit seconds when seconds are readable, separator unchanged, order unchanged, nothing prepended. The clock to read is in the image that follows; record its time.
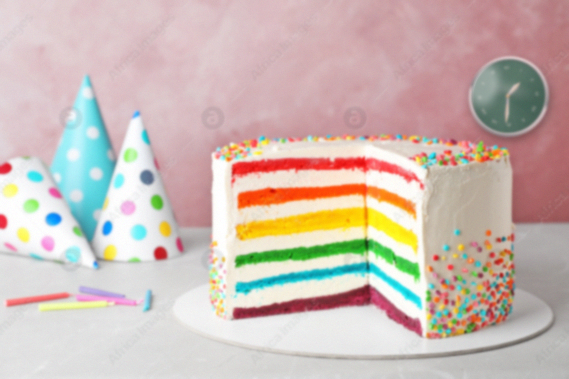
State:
1,31
